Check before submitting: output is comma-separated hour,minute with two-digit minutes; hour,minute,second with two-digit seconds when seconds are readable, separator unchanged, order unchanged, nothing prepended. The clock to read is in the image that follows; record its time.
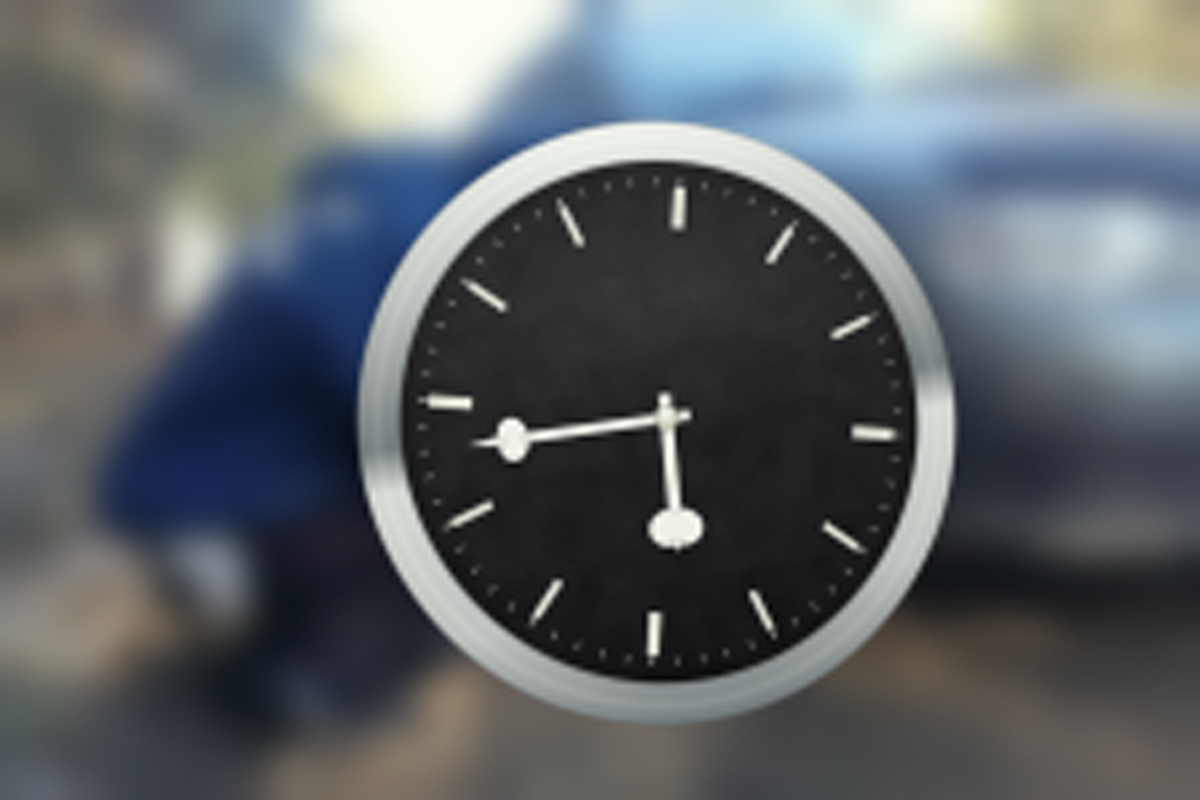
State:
5,43
